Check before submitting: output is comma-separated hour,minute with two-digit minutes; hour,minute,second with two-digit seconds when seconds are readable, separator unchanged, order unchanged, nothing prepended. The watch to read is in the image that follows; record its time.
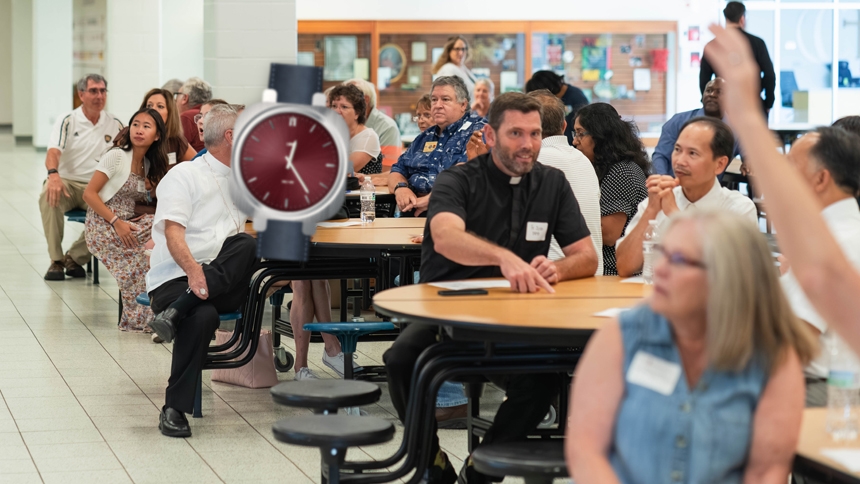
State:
12,24
